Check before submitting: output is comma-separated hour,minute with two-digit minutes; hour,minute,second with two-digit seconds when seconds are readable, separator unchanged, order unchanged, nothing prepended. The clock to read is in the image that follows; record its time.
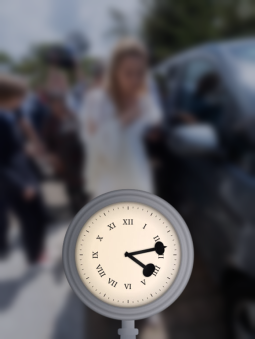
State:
4,13
